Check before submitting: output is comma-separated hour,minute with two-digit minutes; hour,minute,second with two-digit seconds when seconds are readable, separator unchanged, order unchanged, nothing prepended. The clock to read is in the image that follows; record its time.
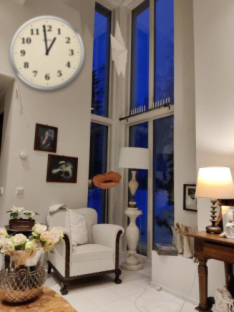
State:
12,59
